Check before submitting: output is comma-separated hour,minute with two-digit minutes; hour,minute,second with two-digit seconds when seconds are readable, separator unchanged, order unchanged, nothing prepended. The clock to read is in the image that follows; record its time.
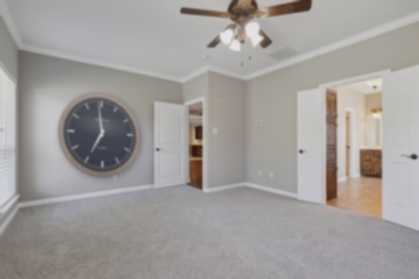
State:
6,59
